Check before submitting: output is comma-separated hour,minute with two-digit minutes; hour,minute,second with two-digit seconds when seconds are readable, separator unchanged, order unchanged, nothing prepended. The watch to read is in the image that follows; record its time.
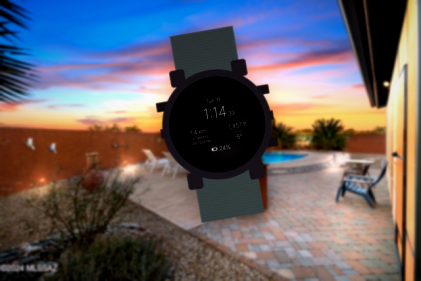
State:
1,14
